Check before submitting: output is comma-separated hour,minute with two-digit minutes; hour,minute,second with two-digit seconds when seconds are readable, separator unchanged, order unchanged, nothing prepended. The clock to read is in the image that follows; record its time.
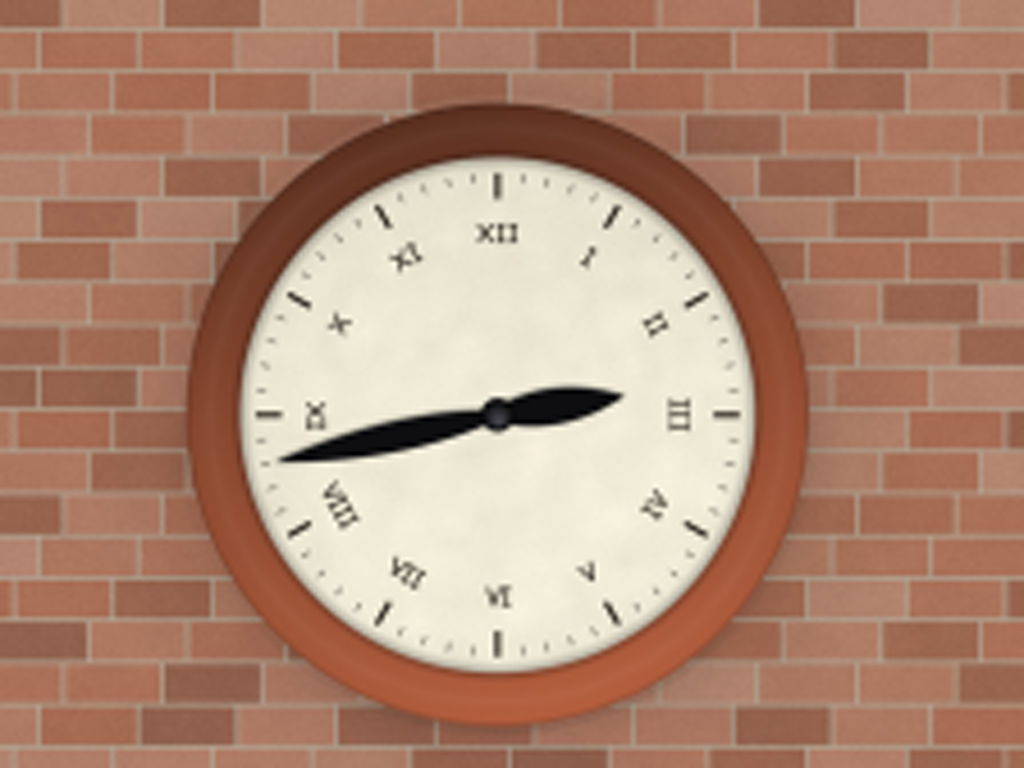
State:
2,43
